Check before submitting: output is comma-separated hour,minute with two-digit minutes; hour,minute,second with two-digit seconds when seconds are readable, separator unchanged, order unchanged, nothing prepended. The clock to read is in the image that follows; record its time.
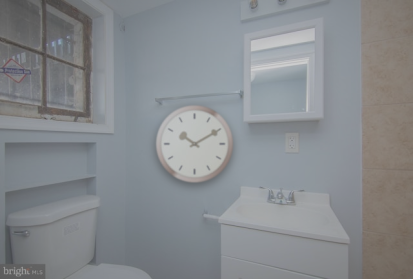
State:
10,10
